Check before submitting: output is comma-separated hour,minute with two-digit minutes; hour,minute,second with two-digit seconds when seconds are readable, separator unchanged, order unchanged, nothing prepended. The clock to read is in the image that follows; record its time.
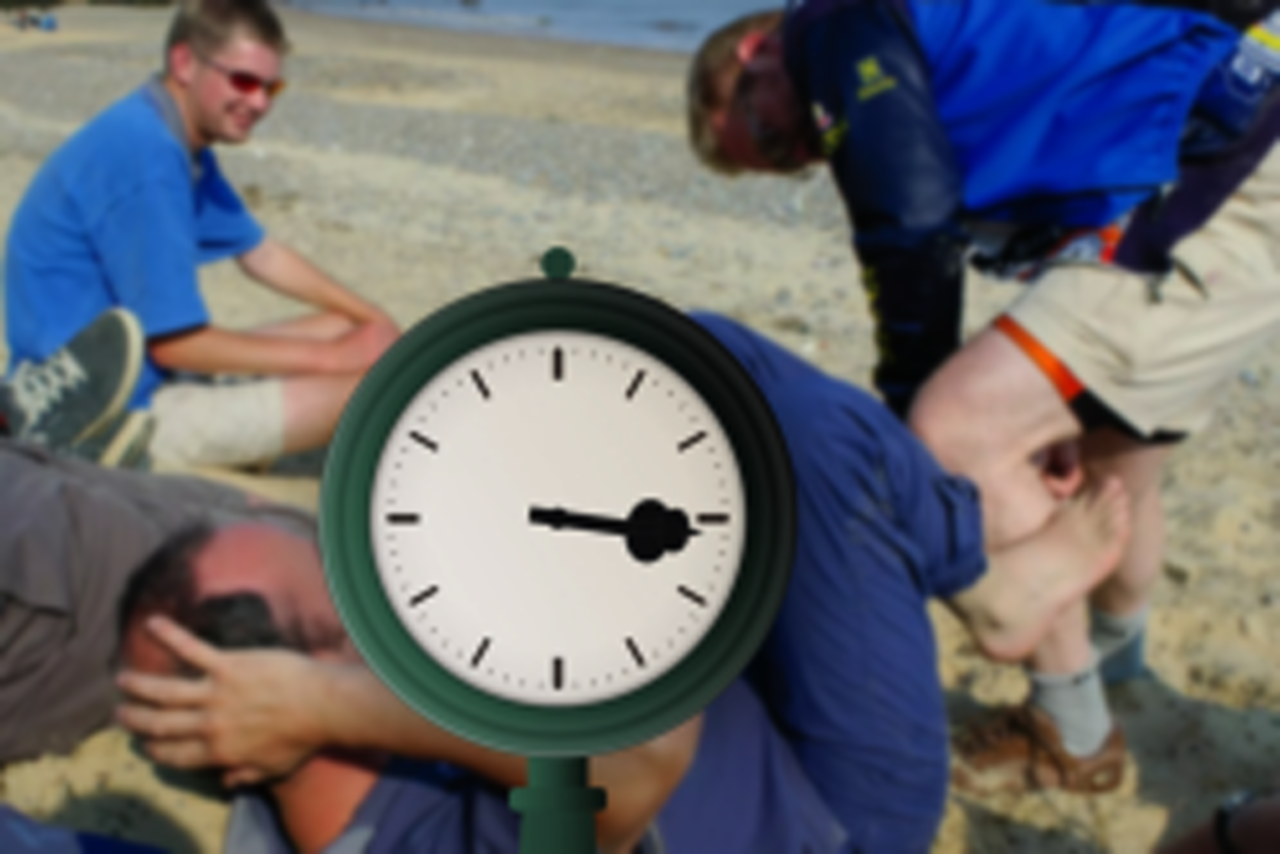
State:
3,16
